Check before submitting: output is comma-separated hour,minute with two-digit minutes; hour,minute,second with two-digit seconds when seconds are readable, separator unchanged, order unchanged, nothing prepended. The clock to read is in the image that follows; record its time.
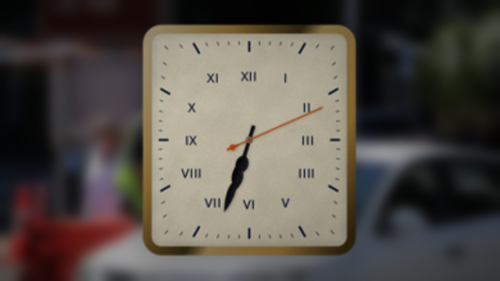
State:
6,33,11
